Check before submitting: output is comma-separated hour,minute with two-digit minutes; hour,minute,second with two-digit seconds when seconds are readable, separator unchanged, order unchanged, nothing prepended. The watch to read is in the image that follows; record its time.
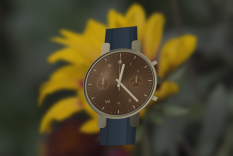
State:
12,23
